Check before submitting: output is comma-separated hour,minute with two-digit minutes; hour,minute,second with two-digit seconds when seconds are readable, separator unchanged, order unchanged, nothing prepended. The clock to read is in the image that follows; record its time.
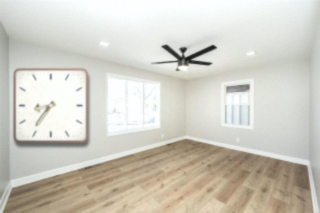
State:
8,36
